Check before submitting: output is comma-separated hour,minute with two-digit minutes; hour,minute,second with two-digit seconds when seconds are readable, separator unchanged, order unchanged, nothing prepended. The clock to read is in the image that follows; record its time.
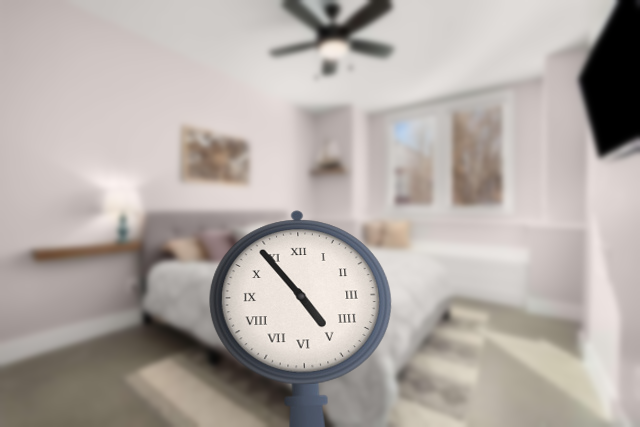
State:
4,54
